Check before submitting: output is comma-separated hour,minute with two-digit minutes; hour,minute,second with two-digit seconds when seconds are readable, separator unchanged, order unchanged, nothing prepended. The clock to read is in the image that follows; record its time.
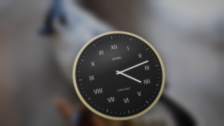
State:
4,13
